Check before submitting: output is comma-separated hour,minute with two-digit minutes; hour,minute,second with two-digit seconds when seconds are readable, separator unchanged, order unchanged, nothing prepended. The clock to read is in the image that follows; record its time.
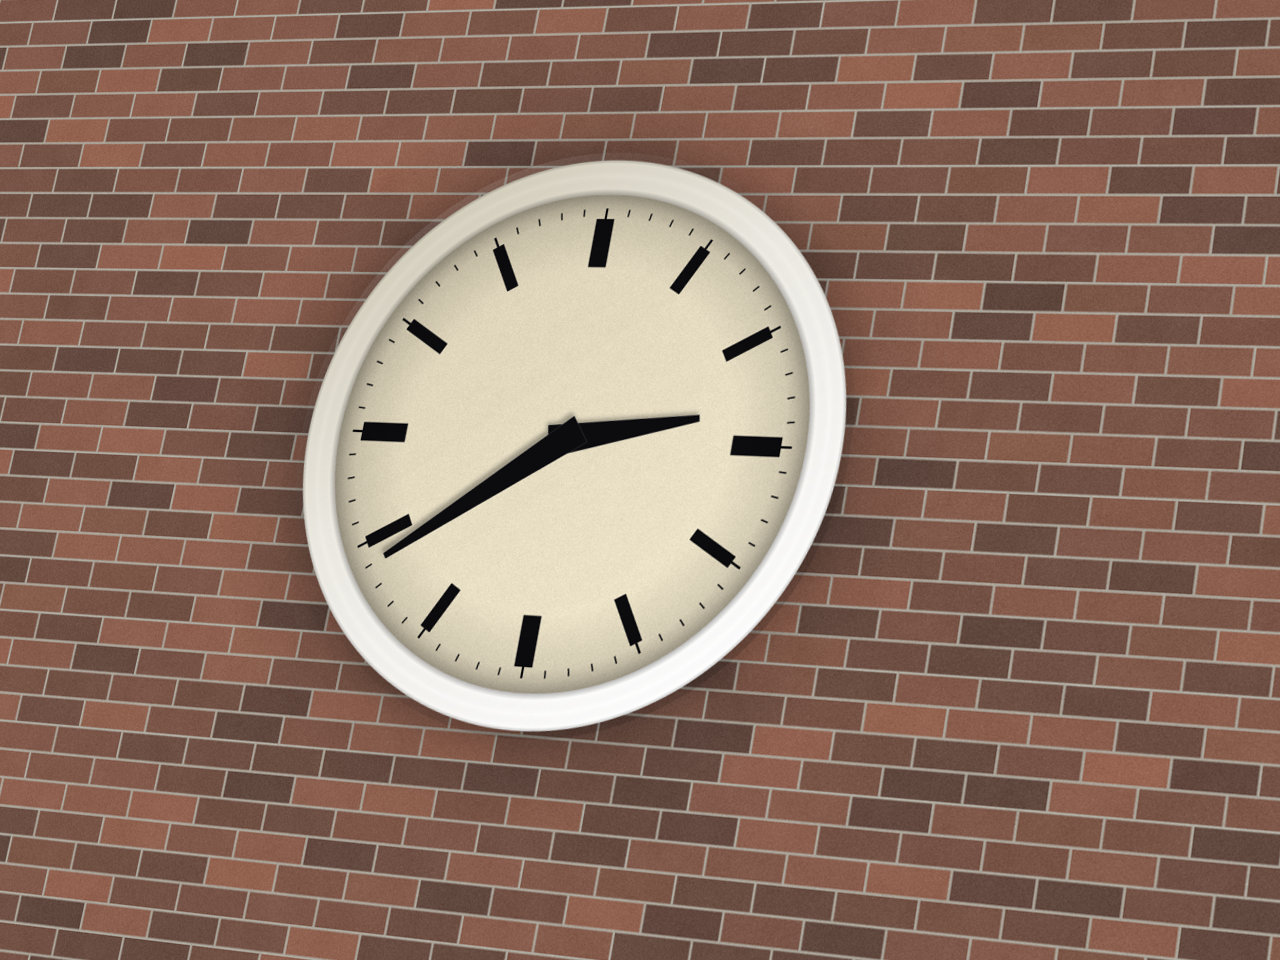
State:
2,39
